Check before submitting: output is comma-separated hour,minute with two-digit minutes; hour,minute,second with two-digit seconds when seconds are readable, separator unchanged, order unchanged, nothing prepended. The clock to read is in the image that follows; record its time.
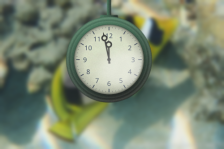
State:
11,58
